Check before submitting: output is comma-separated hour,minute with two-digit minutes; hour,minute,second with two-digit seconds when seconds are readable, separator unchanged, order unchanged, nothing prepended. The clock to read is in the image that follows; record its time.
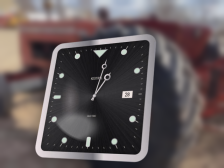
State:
1,02
